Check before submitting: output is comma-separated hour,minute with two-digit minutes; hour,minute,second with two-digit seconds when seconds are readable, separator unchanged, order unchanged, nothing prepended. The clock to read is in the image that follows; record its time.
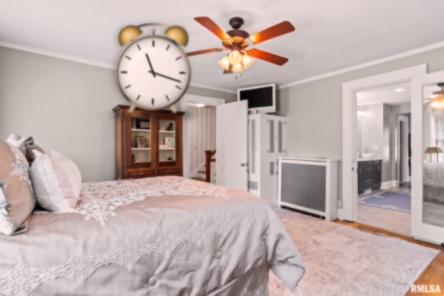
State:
11,18
